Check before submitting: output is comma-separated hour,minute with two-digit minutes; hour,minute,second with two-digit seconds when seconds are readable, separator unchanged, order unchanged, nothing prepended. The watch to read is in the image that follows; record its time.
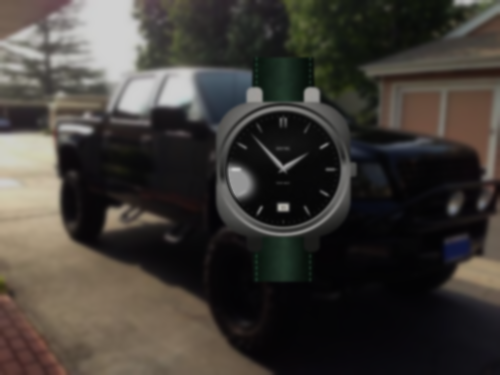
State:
1,53
